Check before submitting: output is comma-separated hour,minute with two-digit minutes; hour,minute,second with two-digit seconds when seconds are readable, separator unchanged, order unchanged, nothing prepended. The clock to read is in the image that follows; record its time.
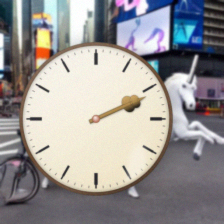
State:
2,11
